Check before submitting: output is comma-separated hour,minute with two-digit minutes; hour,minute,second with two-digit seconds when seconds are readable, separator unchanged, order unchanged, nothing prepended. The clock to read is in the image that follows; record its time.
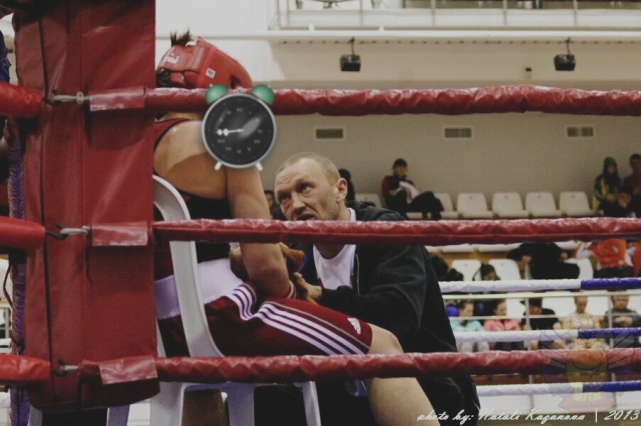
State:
8,44
